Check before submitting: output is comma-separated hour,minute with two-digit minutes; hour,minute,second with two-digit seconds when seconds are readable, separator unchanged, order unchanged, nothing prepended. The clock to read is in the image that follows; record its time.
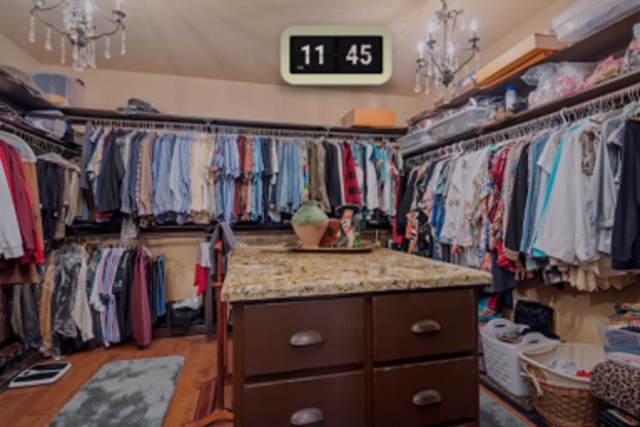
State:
11,45
